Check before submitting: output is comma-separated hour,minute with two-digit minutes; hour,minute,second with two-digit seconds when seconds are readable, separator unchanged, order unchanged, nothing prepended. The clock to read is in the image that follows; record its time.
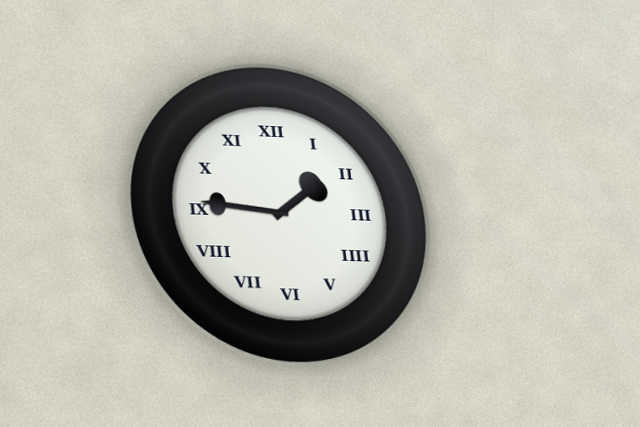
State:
1,46
